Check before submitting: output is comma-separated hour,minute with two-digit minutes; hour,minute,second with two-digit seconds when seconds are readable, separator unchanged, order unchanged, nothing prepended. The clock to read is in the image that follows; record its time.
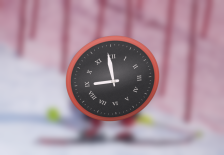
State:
8,59
